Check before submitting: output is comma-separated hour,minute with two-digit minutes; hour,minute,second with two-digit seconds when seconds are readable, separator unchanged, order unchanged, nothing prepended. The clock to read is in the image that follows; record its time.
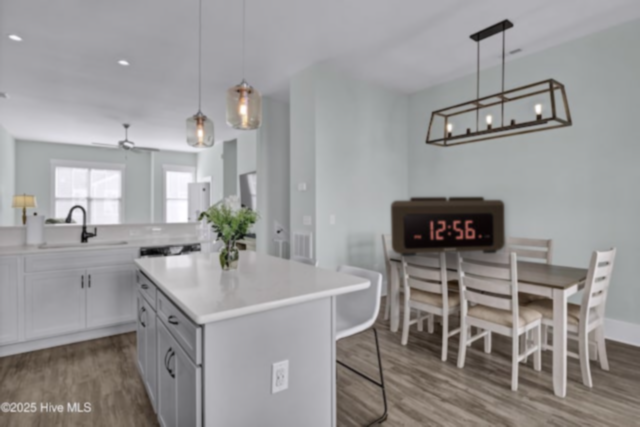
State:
12,56
